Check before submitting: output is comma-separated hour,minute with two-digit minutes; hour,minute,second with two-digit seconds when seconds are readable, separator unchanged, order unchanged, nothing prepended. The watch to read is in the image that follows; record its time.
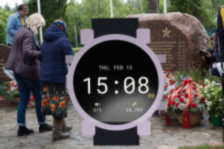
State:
15,08
